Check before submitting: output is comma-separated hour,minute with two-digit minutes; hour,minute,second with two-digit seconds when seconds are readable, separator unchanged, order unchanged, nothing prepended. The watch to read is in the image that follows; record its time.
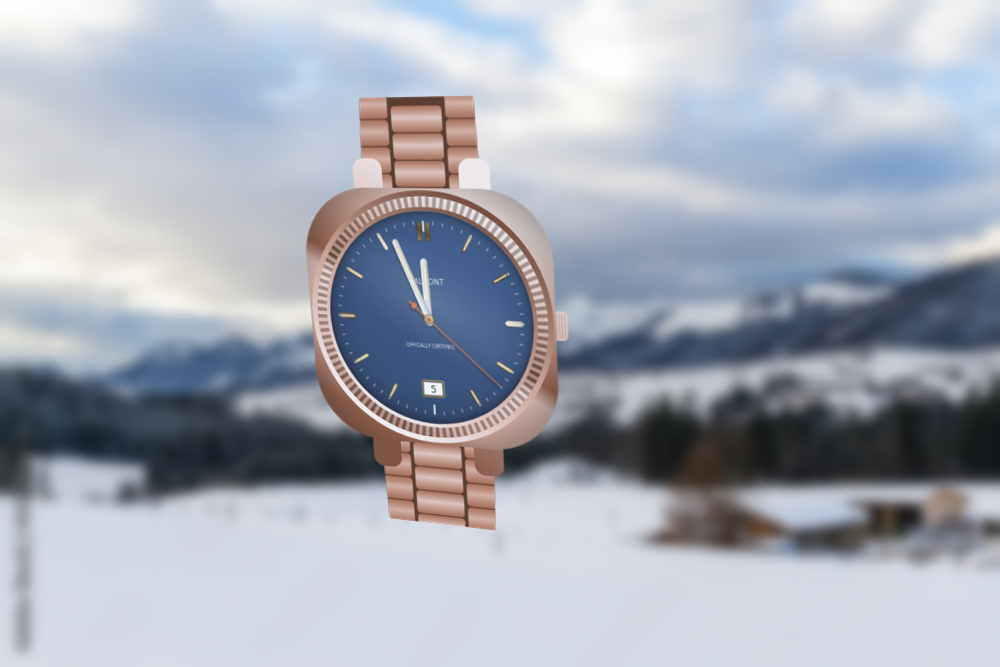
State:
11,56,22
